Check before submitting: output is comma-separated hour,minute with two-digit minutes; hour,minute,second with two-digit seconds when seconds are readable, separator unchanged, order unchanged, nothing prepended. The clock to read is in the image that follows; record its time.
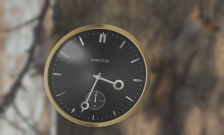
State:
3,33
